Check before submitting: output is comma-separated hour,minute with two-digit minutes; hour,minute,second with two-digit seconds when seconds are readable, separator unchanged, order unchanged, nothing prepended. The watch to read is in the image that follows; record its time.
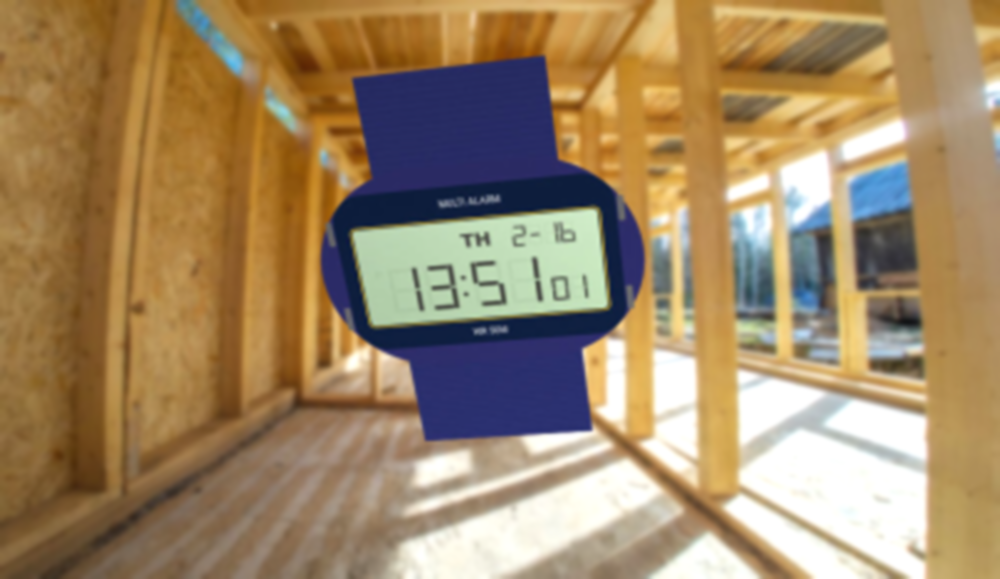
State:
13,51,01
